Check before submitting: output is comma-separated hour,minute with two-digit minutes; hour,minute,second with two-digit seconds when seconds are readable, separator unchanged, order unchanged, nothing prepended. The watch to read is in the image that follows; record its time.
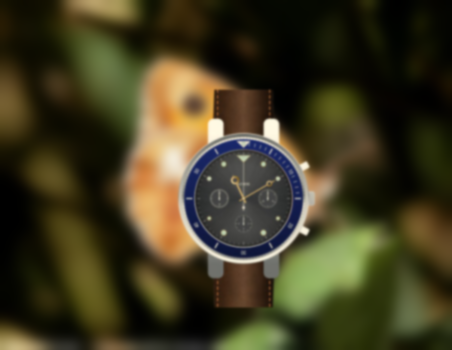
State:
11,10
